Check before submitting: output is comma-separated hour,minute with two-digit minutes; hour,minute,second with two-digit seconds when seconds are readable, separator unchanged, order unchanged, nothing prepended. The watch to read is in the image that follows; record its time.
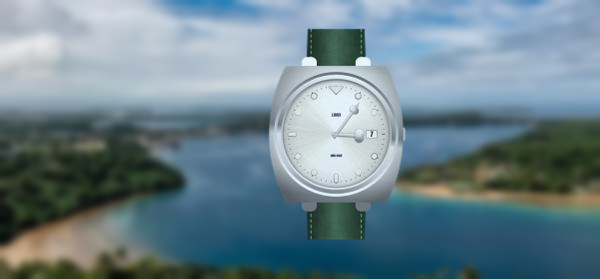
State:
3,06
